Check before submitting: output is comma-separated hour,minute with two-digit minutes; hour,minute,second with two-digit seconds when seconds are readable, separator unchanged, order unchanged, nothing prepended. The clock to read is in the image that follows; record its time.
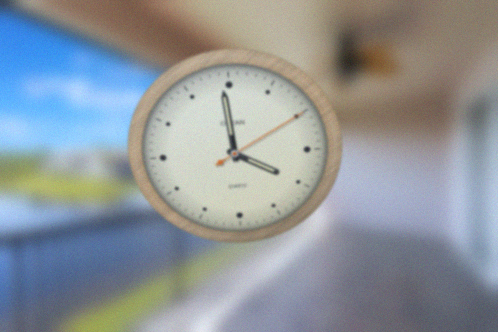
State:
3,59,10
